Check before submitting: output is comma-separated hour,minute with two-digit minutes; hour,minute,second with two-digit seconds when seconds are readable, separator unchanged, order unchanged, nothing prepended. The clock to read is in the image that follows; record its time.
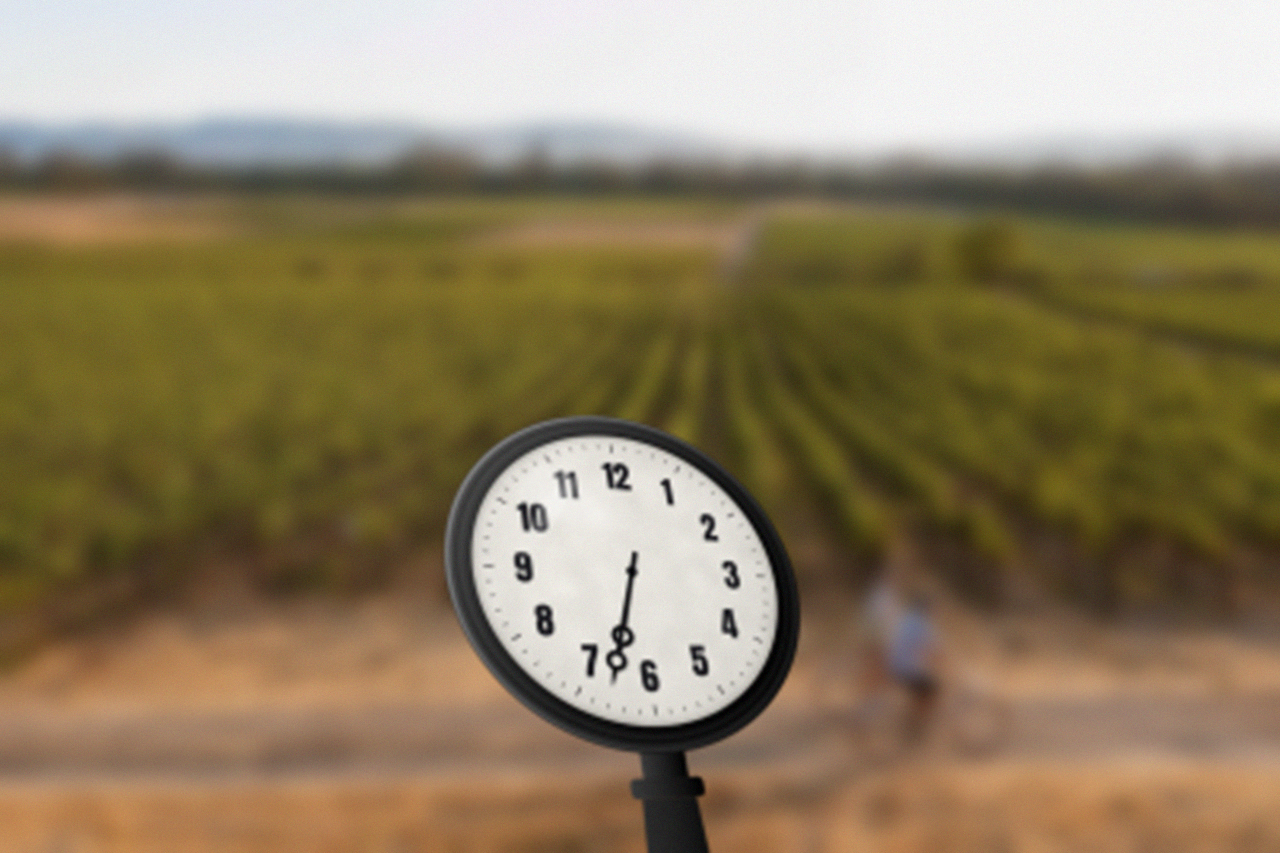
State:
6,33
